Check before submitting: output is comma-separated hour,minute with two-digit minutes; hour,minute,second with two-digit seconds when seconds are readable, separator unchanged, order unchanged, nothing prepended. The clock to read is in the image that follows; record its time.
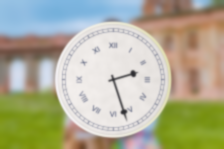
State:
2,27
